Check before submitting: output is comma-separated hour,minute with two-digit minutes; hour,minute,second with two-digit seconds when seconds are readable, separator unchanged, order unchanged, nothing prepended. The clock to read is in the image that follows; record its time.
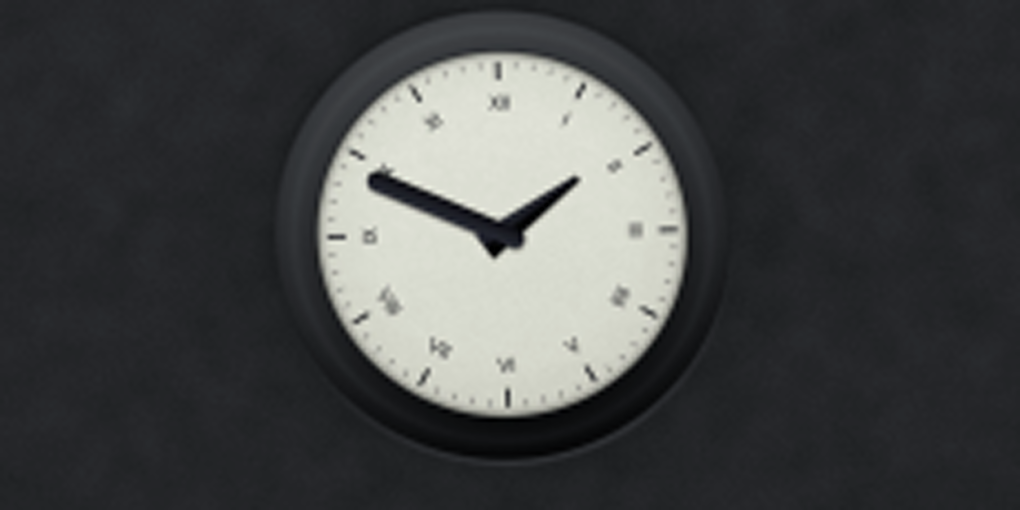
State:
1,49
